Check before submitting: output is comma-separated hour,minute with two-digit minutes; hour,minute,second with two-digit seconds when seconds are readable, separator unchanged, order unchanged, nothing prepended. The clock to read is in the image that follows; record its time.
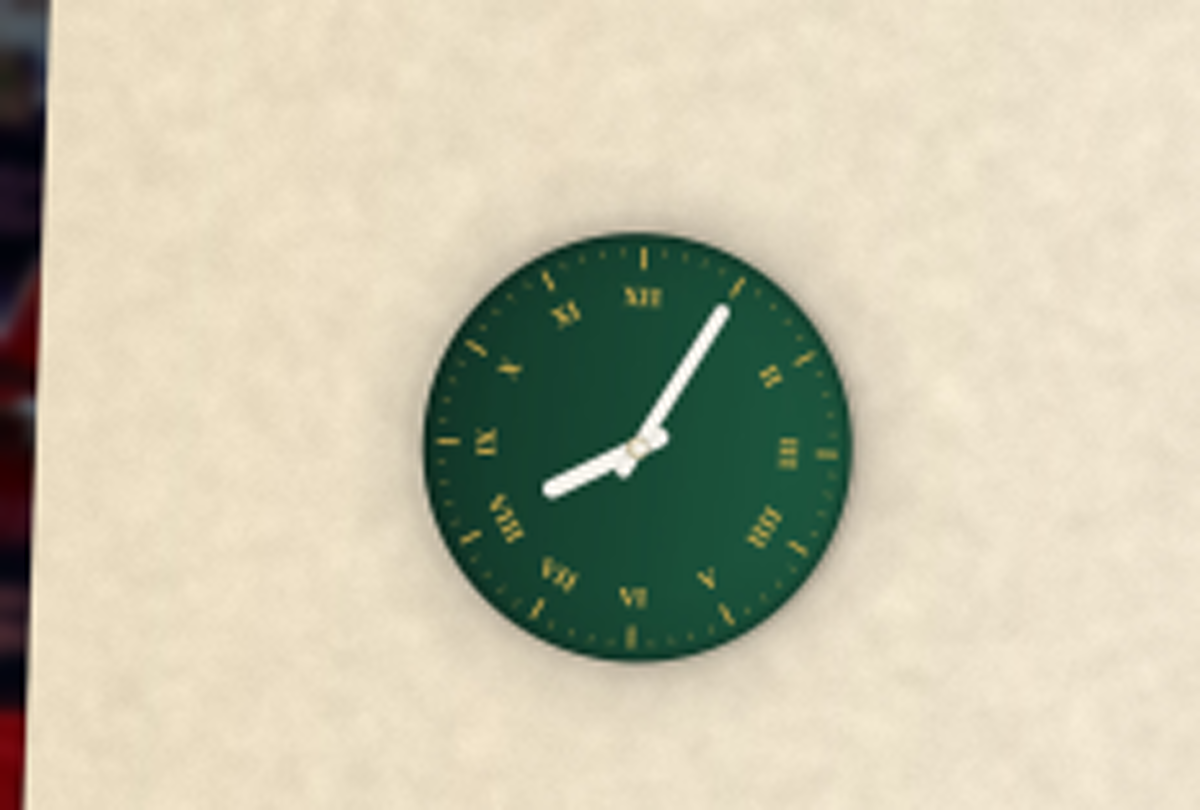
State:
8,05
